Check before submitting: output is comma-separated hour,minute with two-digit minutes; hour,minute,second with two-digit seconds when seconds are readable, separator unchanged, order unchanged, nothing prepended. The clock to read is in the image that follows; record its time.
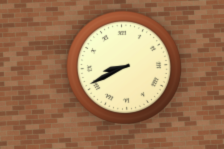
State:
8,41
